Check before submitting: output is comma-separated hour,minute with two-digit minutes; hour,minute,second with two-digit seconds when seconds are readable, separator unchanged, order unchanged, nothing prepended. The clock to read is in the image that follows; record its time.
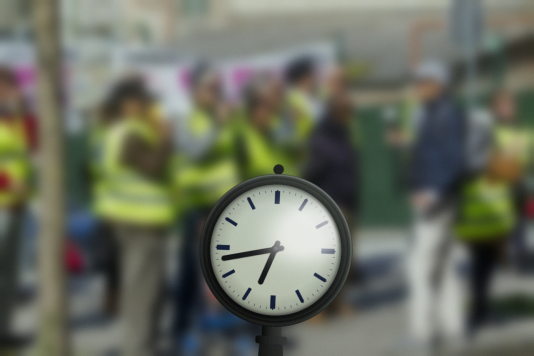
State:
6,43
